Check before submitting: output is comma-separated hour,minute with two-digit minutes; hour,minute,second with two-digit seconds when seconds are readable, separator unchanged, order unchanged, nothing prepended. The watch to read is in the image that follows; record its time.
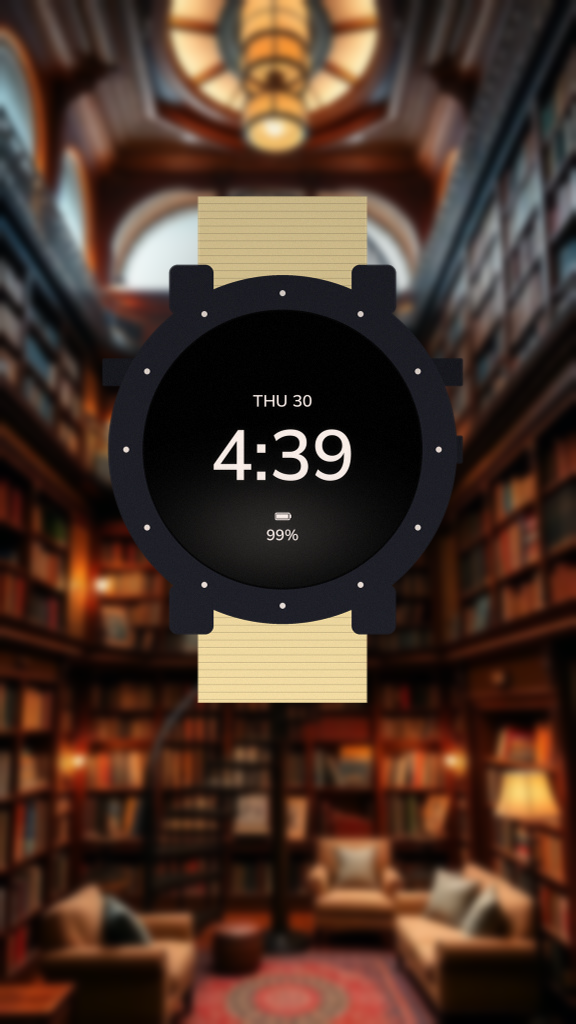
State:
4,39
